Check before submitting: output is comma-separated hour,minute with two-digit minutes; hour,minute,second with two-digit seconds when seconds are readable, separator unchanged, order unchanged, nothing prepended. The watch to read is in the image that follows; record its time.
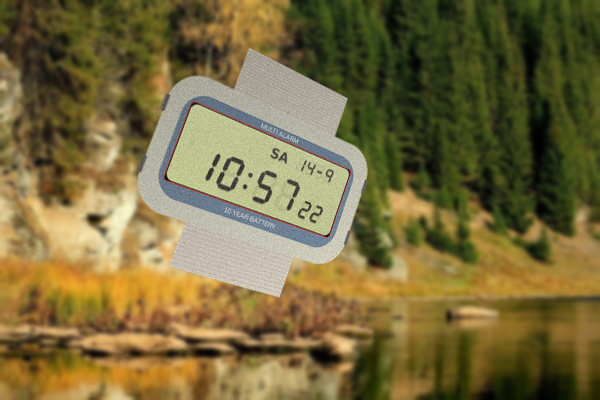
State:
10,57,22
